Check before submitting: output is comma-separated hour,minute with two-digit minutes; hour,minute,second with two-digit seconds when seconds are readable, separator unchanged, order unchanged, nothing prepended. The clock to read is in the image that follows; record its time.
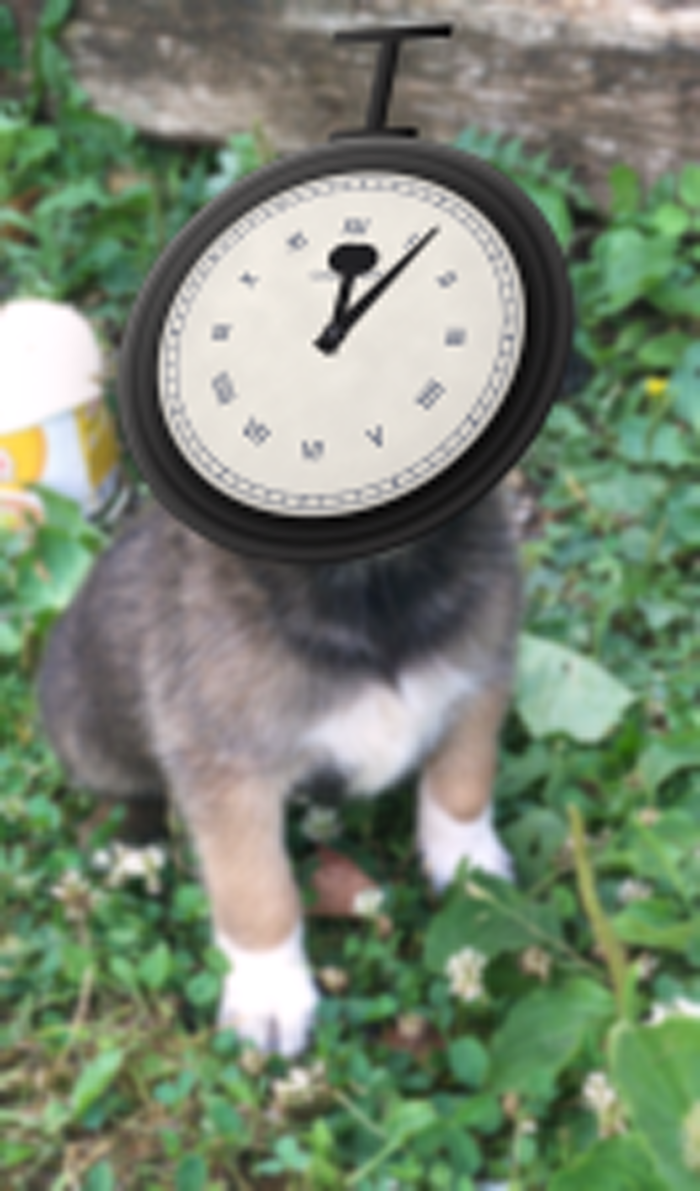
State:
12,06
